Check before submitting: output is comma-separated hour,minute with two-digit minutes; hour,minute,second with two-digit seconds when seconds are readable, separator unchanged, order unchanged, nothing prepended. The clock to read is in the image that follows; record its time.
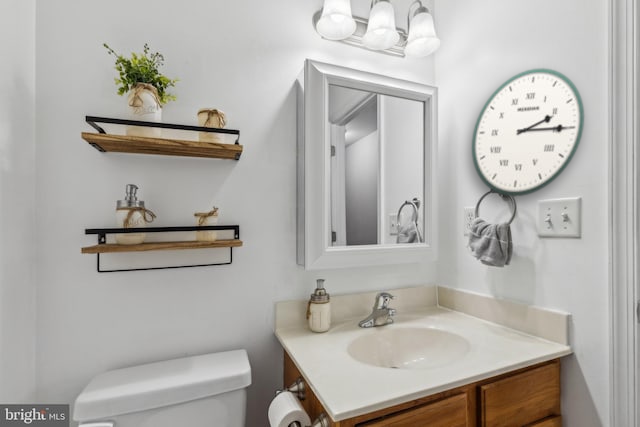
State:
2,15
